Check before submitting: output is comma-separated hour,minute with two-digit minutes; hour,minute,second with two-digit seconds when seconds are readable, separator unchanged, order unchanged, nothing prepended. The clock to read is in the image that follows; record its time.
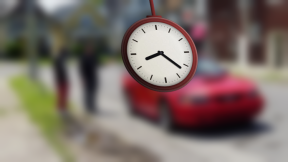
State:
8,22
